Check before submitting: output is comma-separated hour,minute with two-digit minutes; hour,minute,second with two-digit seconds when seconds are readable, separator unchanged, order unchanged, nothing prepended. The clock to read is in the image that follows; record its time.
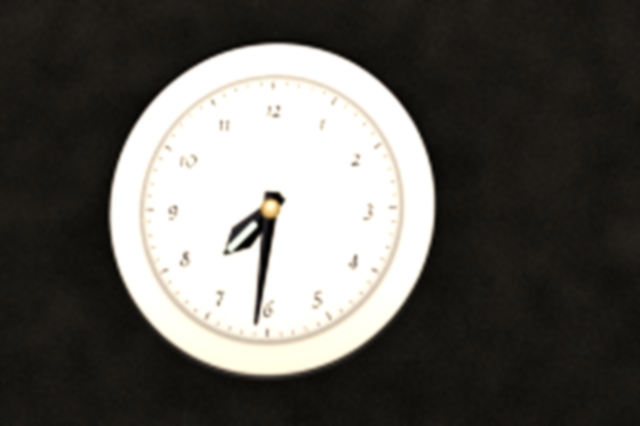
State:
7,31
